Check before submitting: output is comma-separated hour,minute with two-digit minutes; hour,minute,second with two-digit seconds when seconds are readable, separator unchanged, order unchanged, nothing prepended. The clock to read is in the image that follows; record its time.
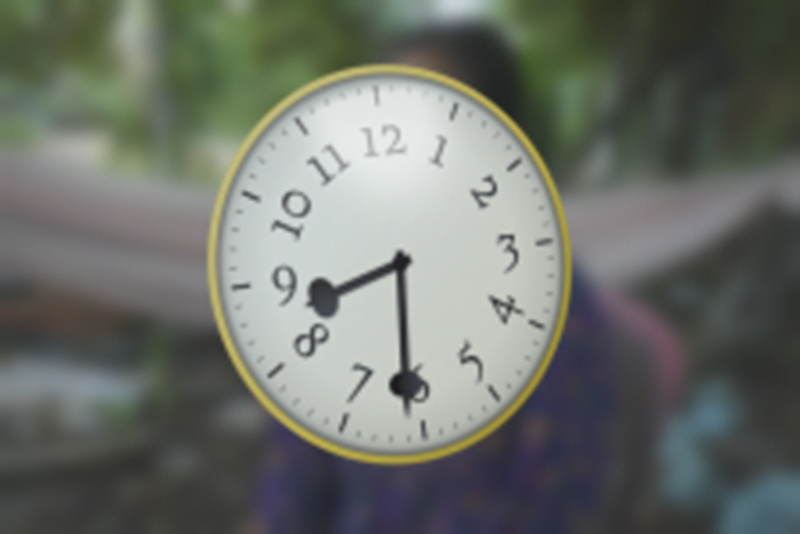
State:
8,31
